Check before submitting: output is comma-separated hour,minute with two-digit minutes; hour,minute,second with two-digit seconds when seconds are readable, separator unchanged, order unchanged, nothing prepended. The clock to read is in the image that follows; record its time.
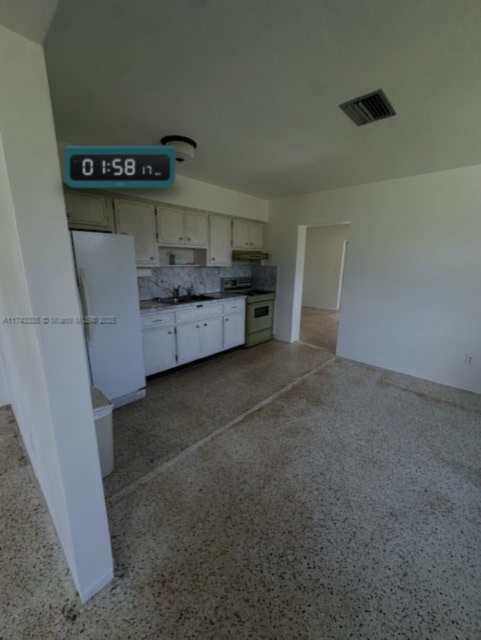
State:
1,58
